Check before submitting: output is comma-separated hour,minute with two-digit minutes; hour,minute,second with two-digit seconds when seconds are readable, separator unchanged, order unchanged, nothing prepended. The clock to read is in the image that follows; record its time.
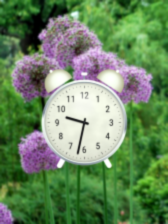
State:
9,32
